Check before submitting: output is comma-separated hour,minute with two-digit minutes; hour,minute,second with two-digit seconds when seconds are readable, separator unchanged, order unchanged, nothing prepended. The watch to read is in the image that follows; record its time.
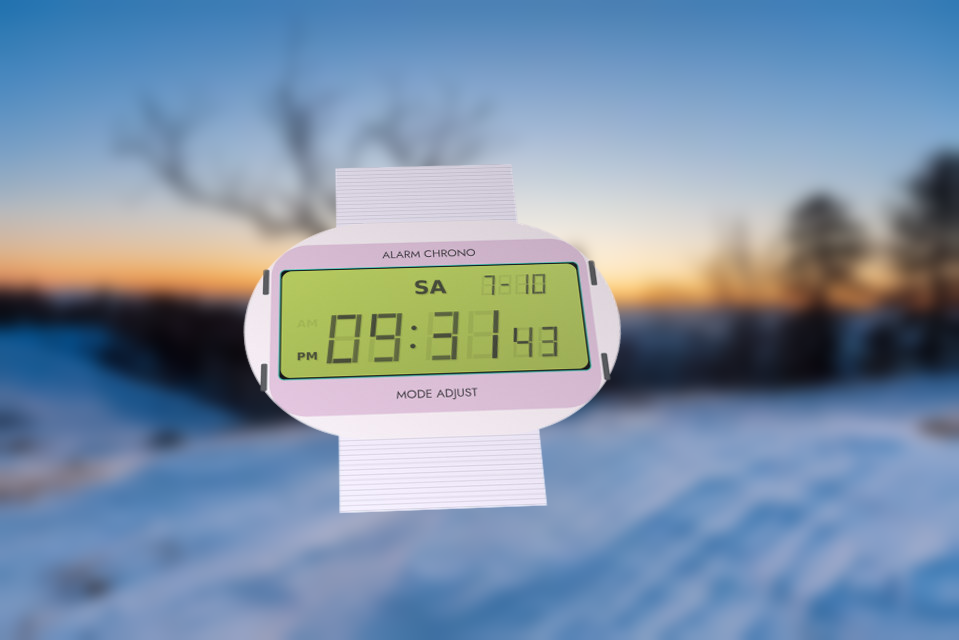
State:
9,31,43
